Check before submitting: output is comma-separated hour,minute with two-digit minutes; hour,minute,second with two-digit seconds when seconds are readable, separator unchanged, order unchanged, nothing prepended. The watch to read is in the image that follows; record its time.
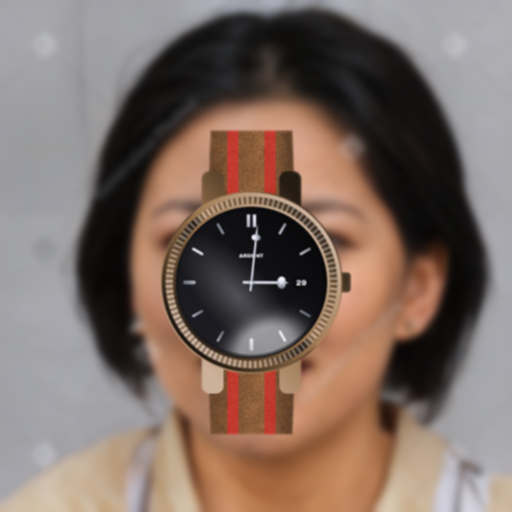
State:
3,01
